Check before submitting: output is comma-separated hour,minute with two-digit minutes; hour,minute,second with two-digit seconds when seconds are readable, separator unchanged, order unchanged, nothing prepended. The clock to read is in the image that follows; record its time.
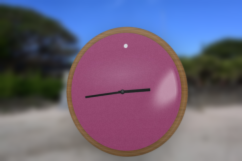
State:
2,43
